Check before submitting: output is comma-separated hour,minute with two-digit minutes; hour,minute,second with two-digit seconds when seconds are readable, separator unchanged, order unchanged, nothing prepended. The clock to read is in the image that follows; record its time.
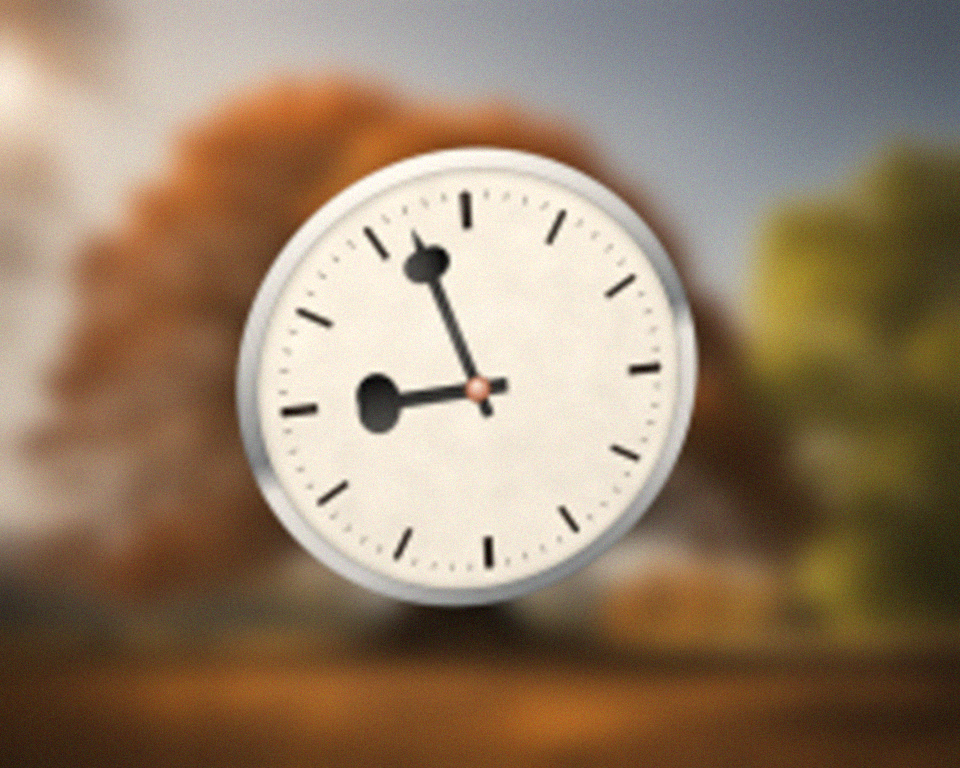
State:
8,57
